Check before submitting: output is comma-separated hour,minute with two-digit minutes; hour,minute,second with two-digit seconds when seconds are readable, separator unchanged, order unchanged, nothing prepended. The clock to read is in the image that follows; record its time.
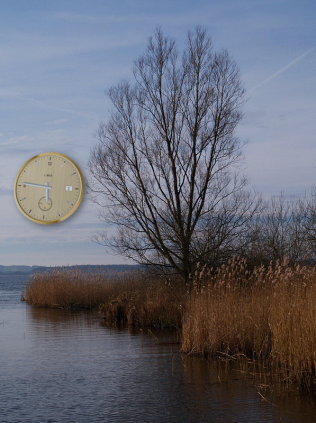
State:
5,46
